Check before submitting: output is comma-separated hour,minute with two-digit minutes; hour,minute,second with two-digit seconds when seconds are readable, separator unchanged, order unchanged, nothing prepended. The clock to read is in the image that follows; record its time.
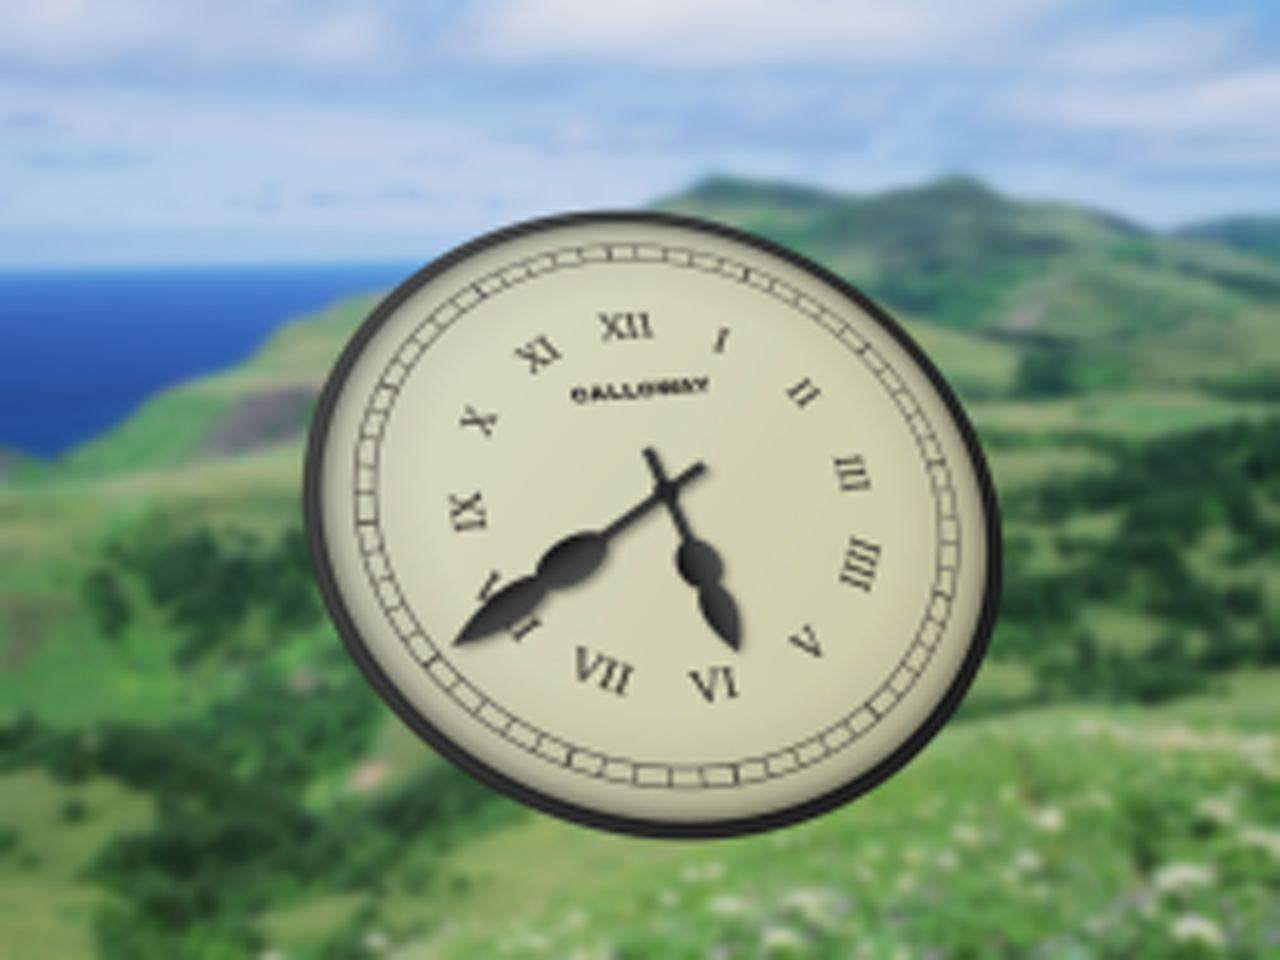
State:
5,40
